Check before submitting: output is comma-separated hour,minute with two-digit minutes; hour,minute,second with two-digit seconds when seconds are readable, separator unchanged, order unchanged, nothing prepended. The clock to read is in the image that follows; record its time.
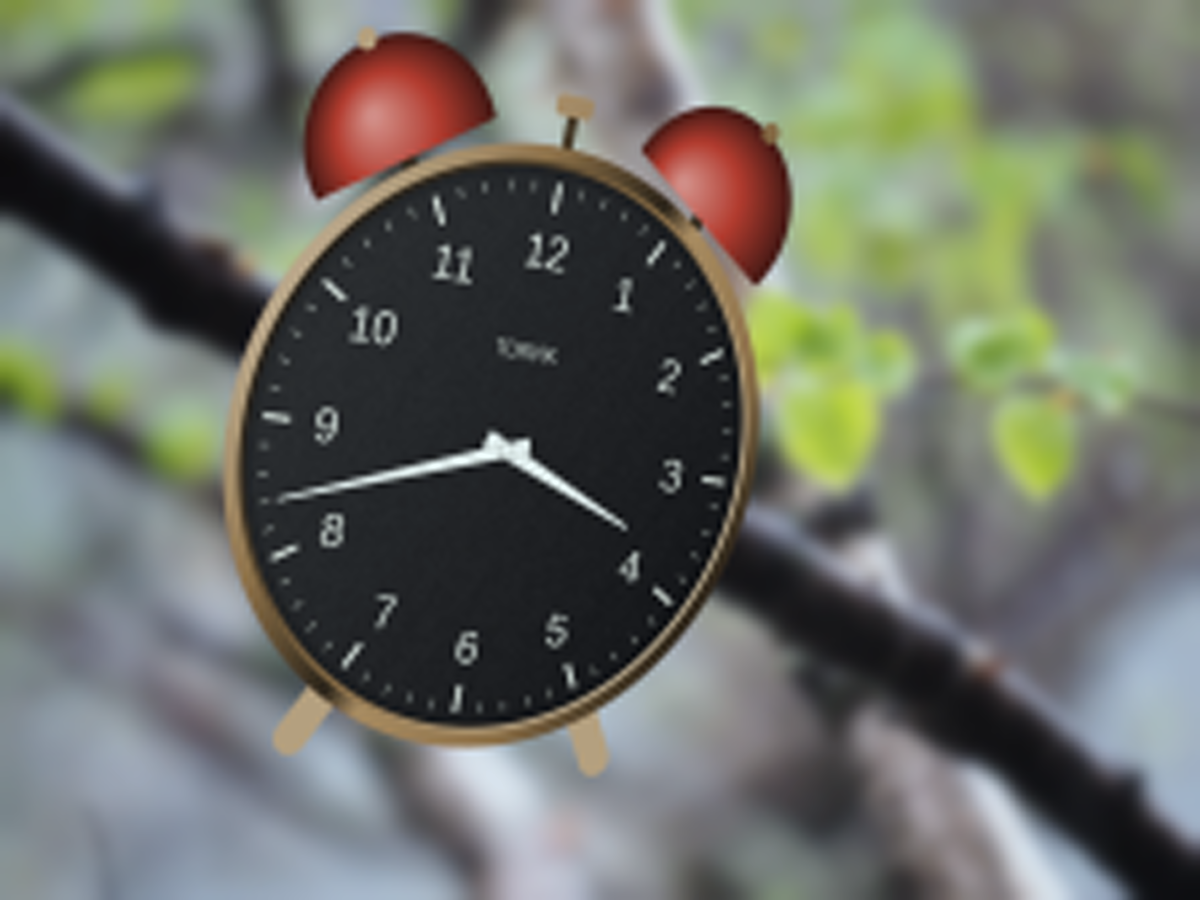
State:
3,42
